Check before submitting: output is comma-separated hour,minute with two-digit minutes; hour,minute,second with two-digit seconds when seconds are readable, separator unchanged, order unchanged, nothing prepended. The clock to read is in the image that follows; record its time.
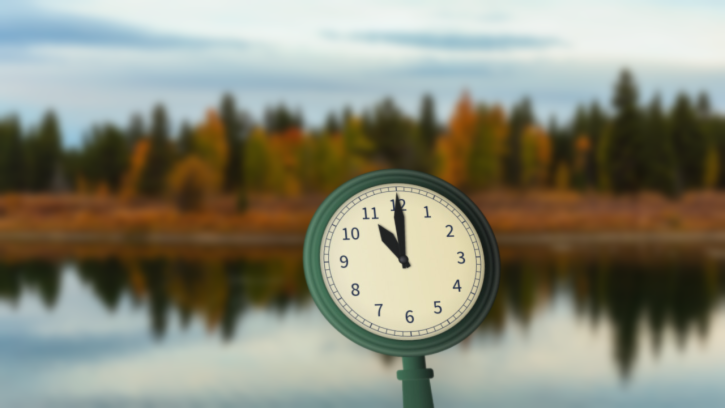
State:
11,00
